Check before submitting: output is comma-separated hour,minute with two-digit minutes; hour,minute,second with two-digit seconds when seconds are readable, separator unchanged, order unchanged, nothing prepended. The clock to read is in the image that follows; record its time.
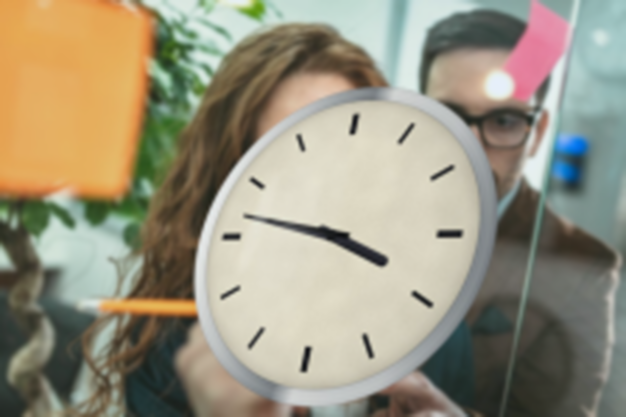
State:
3,47
